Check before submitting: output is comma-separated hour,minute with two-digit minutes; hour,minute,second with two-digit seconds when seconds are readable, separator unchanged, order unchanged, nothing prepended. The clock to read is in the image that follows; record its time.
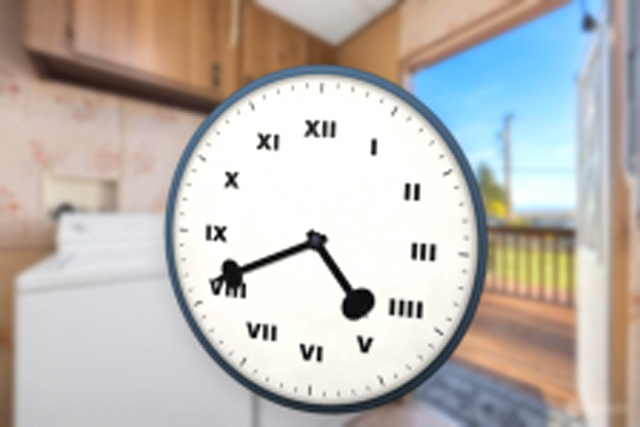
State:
4,41
